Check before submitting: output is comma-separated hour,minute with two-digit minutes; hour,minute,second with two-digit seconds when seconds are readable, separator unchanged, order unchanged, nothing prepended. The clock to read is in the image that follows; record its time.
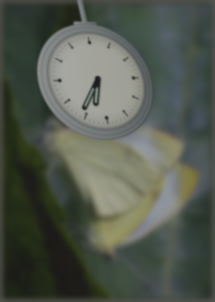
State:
6,36
